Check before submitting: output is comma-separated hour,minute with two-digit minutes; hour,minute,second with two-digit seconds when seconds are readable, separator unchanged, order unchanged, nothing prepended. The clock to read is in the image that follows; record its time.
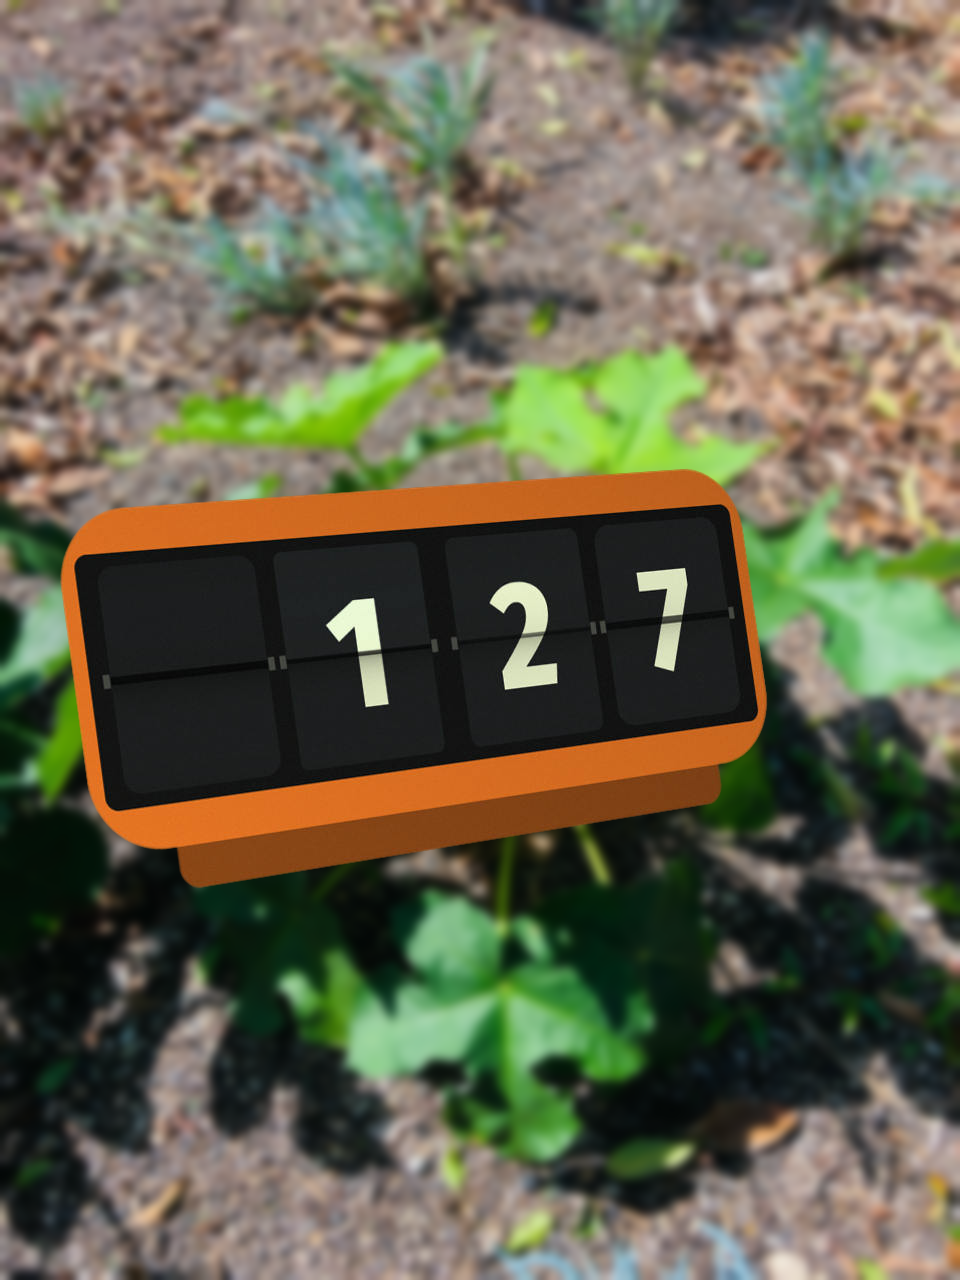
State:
1,27
